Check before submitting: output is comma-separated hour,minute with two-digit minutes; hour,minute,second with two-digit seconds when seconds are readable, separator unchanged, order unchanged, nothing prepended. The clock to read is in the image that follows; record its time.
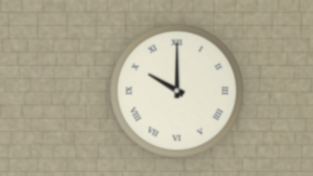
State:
10,00
